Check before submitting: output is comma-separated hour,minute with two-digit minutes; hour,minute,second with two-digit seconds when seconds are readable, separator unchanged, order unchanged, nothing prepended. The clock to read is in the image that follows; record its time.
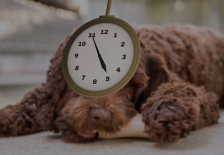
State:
4,55
